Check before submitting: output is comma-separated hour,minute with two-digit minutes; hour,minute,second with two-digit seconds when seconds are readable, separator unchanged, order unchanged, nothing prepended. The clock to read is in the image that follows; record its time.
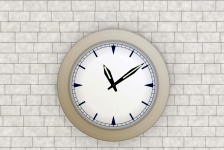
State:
11,09
